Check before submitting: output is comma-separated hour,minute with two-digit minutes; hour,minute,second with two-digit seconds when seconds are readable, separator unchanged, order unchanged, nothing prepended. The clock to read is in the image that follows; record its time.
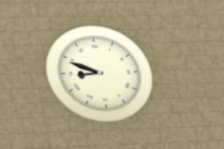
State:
8,49
